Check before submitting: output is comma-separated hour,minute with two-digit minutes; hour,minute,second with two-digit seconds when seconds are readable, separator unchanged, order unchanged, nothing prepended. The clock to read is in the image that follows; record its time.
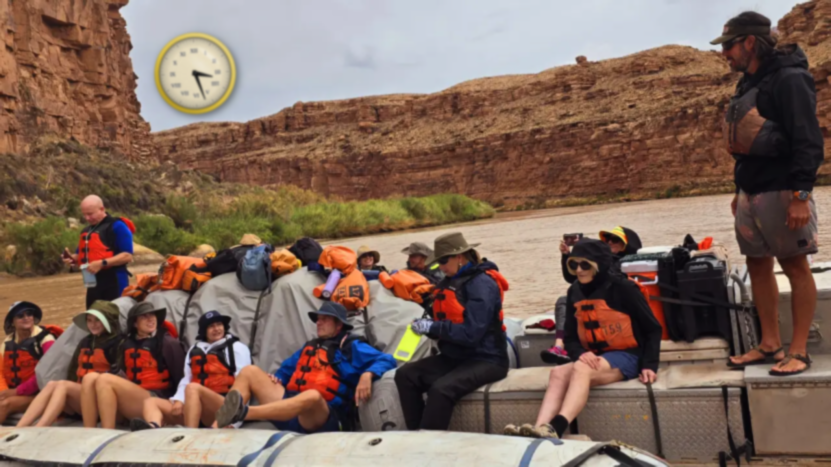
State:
3,27
